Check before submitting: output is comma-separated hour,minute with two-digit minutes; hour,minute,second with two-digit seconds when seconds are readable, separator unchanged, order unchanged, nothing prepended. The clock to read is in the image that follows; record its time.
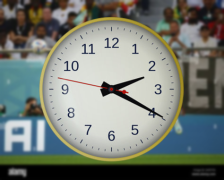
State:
2,19,47
